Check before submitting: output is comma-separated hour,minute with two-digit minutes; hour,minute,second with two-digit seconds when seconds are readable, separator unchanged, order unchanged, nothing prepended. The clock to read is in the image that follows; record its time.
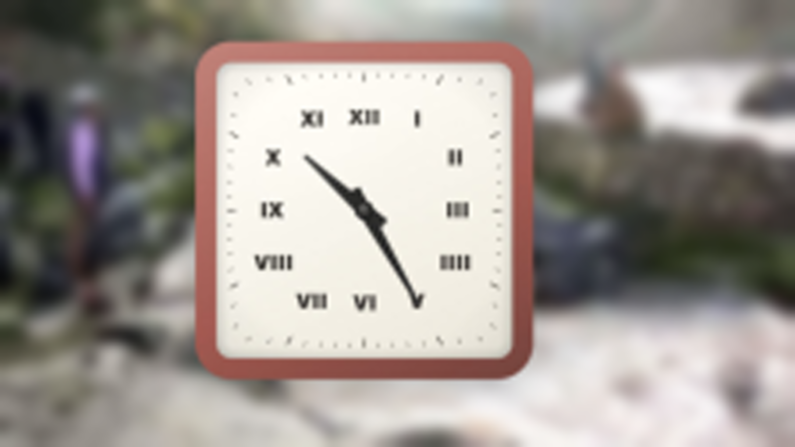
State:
10,25
